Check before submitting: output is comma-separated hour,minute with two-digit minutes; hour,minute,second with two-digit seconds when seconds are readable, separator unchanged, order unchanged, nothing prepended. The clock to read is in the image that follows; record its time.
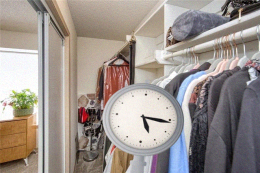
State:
5,16
